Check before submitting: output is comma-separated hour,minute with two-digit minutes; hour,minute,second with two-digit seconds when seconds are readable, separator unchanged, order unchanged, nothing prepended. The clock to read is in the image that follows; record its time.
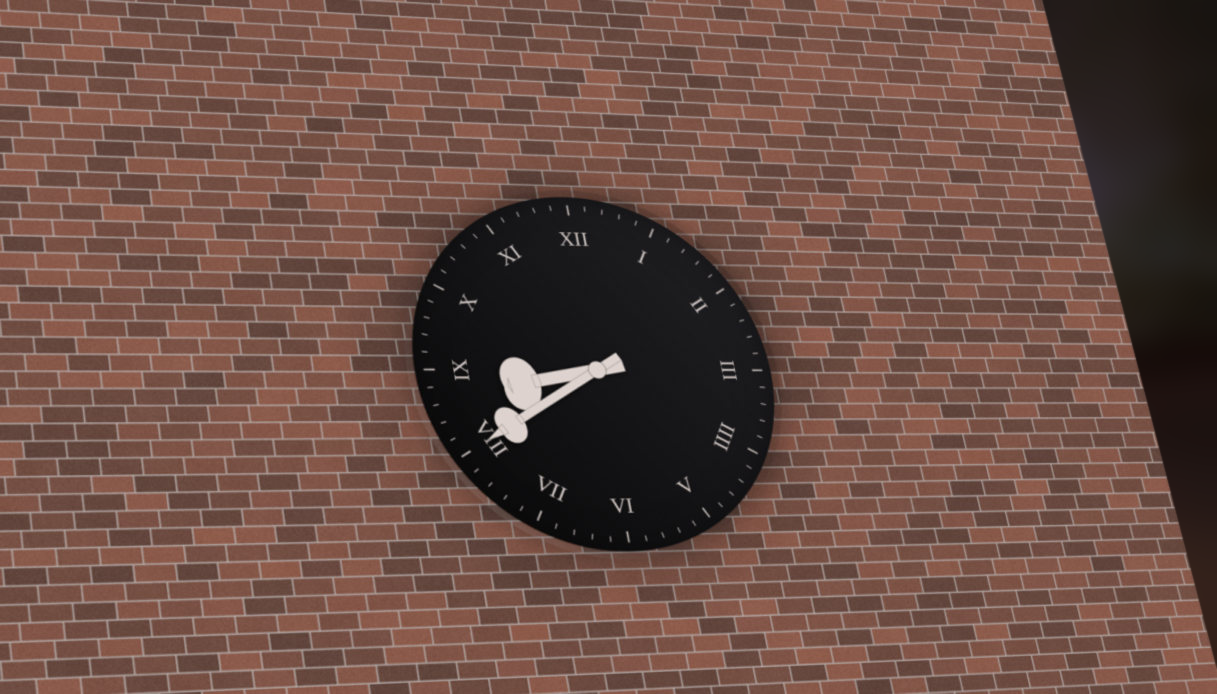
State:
8,40
